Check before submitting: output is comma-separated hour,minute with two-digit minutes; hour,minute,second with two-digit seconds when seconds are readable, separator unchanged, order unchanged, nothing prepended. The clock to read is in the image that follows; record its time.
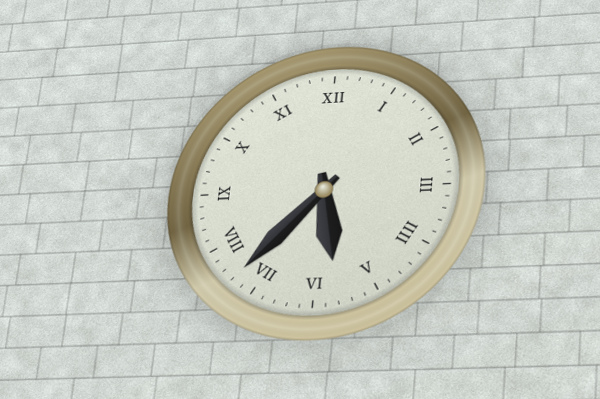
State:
5,37
